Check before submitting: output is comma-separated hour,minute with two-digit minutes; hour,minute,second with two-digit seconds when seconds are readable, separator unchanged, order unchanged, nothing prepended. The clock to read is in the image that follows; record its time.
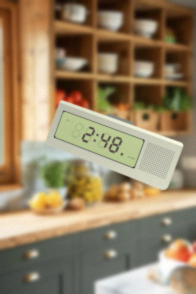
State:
2,48
